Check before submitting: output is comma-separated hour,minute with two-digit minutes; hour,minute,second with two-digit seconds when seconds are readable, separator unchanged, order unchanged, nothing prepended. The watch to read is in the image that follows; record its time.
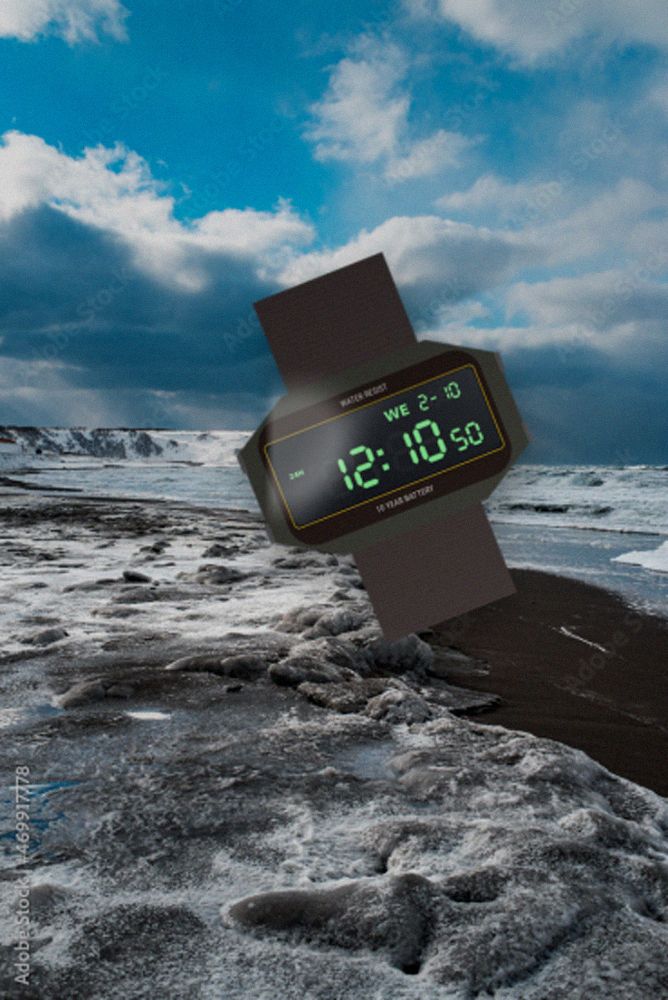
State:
12,10,50
